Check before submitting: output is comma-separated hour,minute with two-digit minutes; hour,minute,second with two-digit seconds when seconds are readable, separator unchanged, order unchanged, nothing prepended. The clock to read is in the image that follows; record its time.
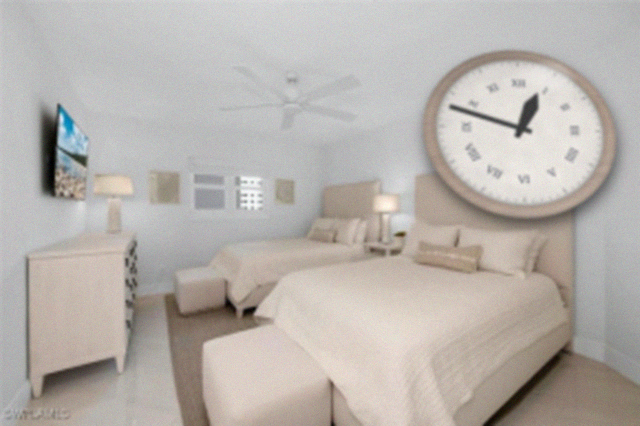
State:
12,48
